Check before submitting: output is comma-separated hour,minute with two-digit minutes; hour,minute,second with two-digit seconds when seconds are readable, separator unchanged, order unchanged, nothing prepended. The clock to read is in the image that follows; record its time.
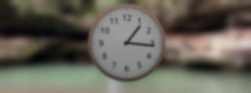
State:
1,16
